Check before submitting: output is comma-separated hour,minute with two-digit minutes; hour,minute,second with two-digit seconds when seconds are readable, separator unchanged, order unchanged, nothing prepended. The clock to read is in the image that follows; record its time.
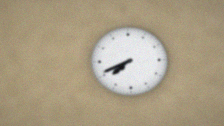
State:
7,41
